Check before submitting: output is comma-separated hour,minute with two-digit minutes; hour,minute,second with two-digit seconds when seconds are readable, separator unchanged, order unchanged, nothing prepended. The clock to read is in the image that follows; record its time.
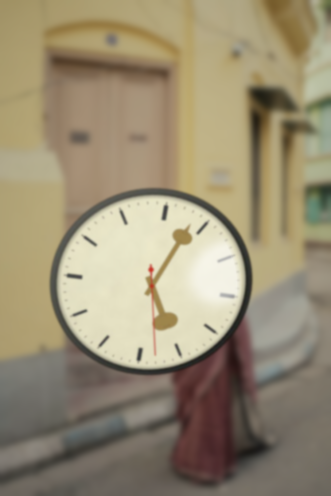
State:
5,03,28
